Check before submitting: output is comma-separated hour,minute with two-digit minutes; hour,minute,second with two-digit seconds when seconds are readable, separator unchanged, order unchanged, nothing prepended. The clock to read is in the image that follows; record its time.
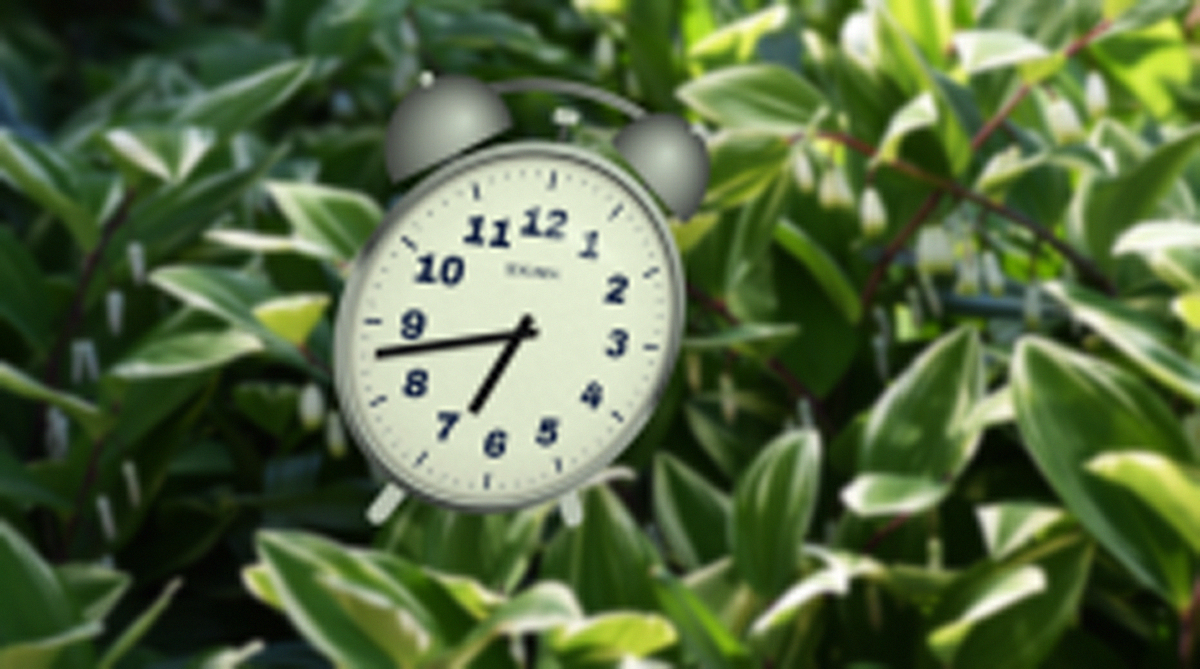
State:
6,43
